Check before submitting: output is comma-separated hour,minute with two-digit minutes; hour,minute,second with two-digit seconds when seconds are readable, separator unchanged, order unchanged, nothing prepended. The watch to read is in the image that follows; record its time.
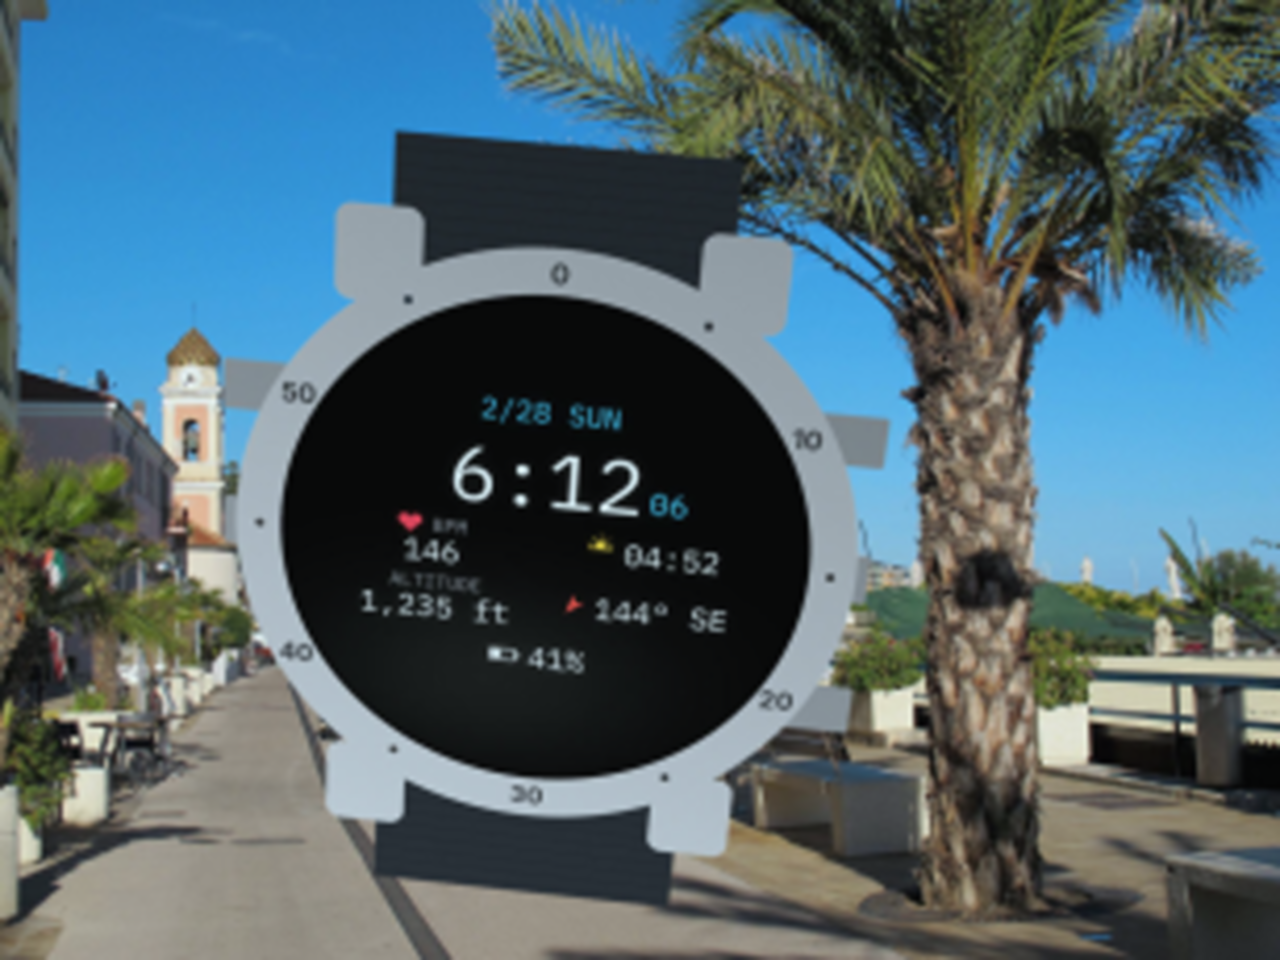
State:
6,12
